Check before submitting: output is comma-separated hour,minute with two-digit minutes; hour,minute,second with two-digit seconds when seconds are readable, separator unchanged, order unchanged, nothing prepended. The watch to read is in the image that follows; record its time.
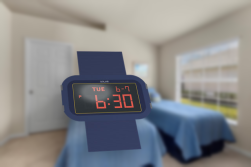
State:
6,30
